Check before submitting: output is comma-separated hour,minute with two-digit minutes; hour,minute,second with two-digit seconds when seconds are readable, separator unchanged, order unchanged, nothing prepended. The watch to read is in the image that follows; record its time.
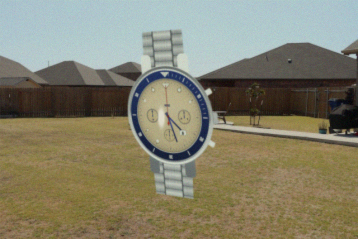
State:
4,27
